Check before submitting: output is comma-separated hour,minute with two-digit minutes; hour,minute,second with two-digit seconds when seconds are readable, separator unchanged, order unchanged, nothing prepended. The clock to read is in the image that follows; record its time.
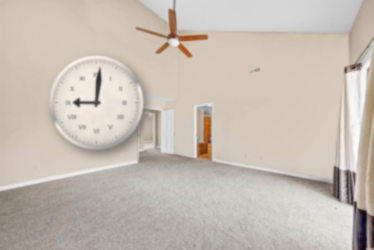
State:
9,01
